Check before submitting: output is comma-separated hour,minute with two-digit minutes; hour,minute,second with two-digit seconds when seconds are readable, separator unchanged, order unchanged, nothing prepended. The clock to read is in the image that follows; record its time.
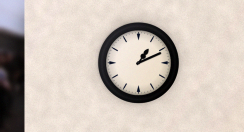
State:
1,11
